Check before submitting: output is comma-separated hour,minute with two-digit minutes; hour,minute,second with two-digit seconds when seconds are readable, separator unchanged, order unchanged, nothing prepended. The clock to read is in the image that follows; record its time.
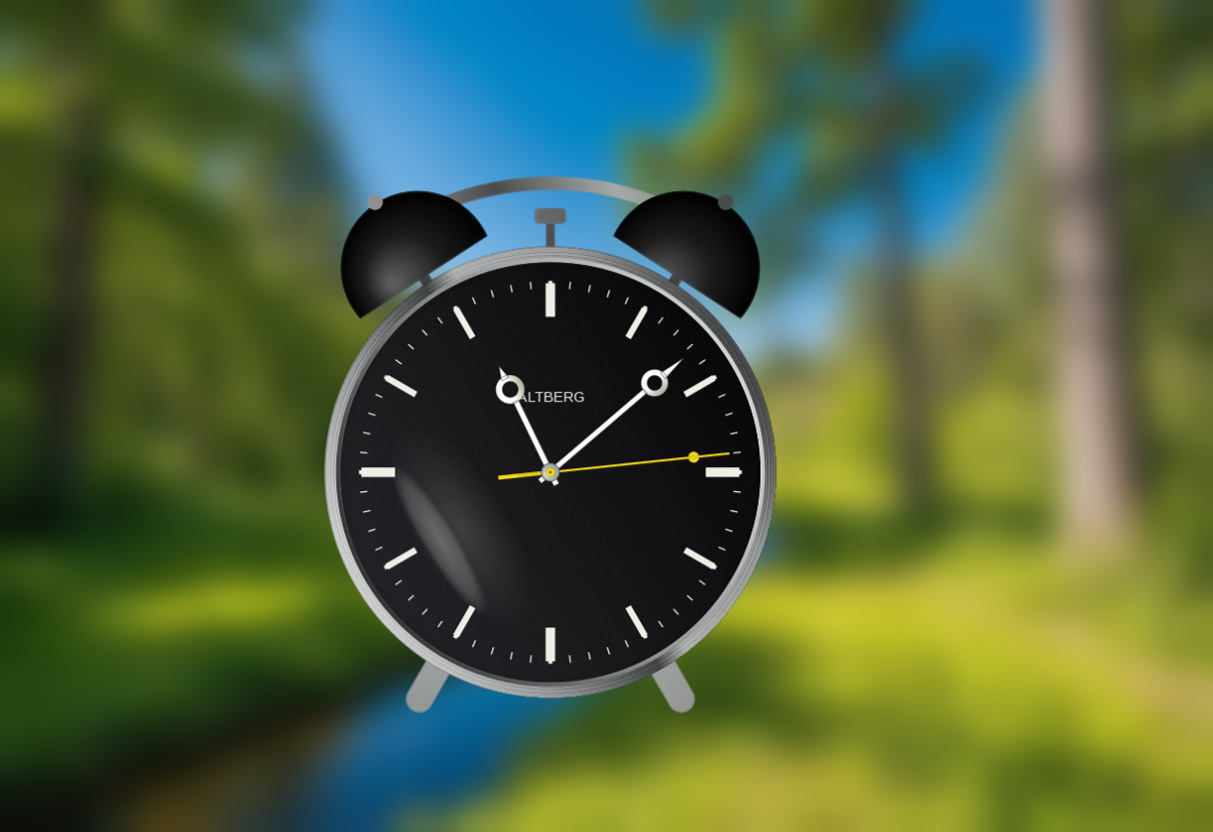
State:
11,08,14
